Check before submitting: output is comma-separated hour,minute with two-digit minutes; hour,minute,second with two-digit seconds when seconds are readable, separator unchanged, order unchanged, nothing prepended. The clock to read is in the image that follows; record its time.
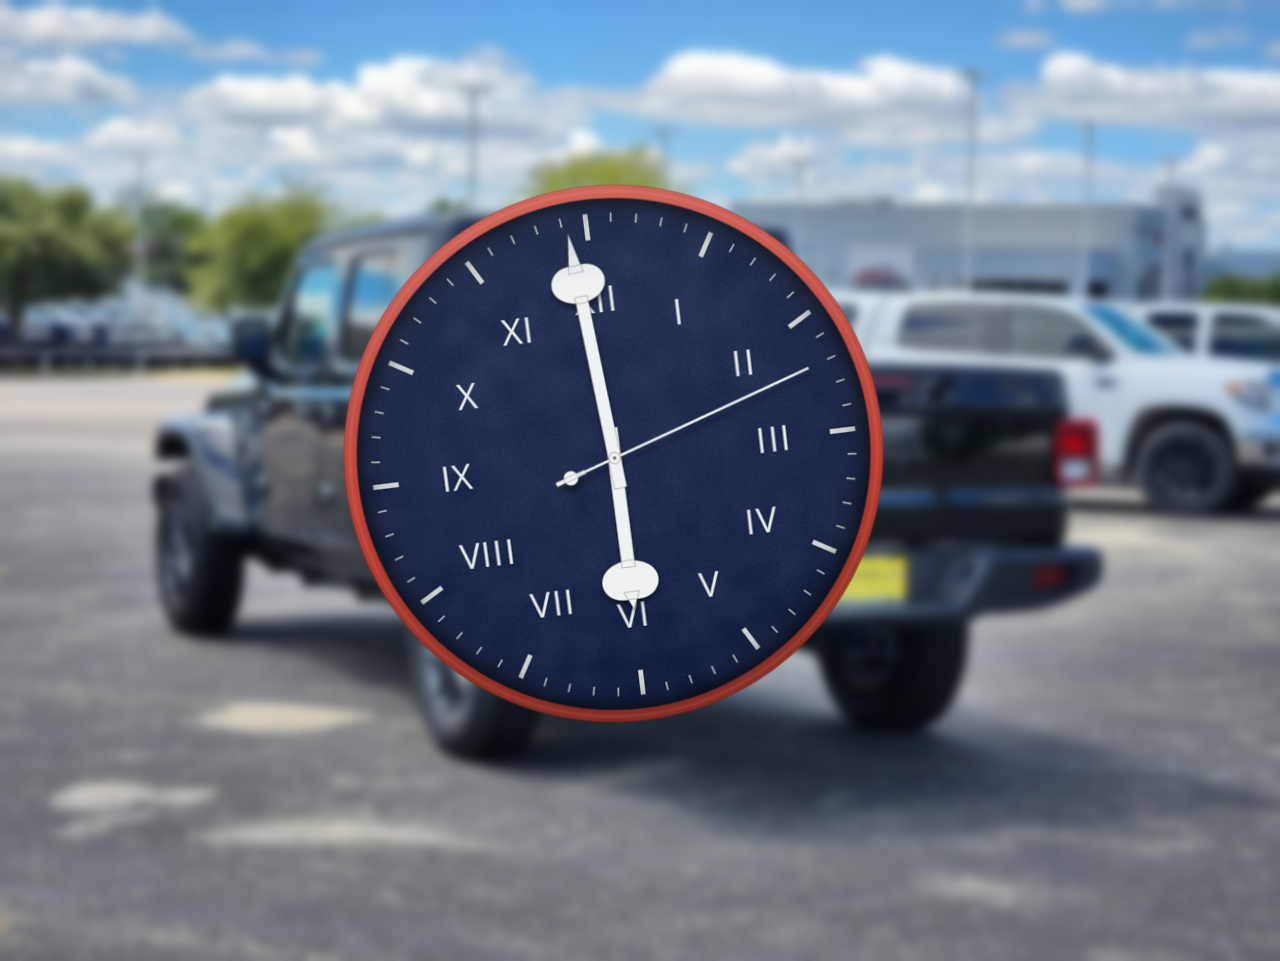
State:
5,59,12
